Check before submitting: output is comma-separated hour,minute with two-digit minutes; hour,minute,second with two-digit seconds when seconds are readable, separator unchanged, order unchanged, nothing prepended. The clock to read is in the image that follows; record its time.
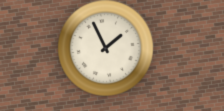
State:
1,57
